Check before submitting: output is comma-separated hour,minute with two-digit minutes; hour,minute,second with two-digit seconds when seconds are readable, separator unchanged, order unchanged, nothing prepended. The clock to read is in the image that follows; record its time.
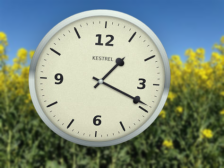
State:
1,19
